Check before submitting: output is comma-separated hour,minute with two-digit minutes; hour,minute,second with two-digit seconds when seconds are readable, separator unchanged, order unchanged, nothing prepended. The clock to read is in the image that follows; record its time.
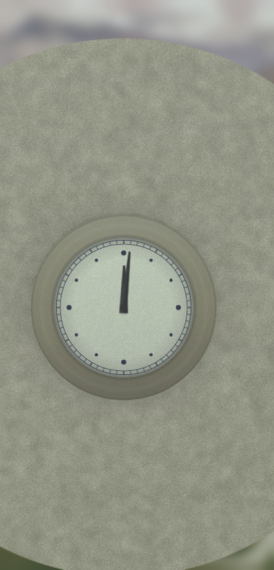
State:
12,01
